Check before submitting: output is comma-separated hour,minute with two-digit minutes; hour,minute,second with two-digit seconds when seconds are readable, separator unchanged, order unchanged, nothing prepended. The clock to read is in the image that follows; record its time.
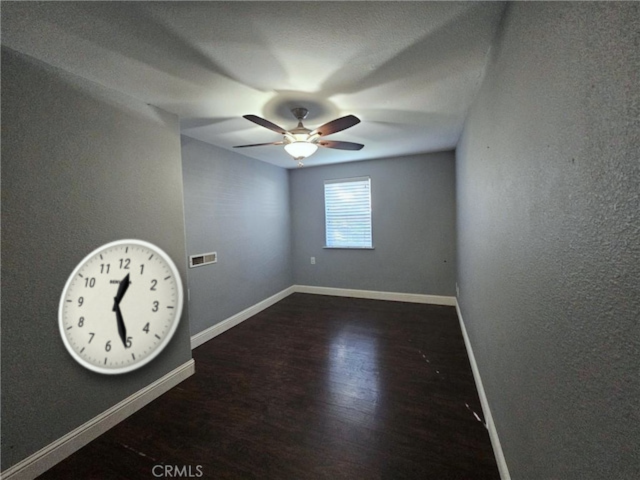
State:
12,26
